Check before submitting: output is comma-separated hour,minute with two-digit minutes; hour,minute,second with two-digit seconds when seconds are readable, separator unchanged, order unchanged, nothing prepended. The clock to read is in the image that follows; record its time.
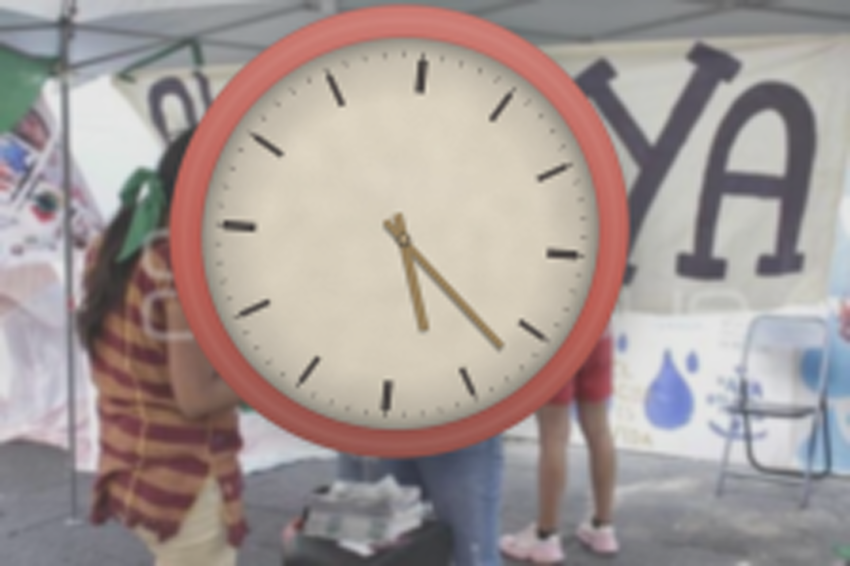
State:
5,22
